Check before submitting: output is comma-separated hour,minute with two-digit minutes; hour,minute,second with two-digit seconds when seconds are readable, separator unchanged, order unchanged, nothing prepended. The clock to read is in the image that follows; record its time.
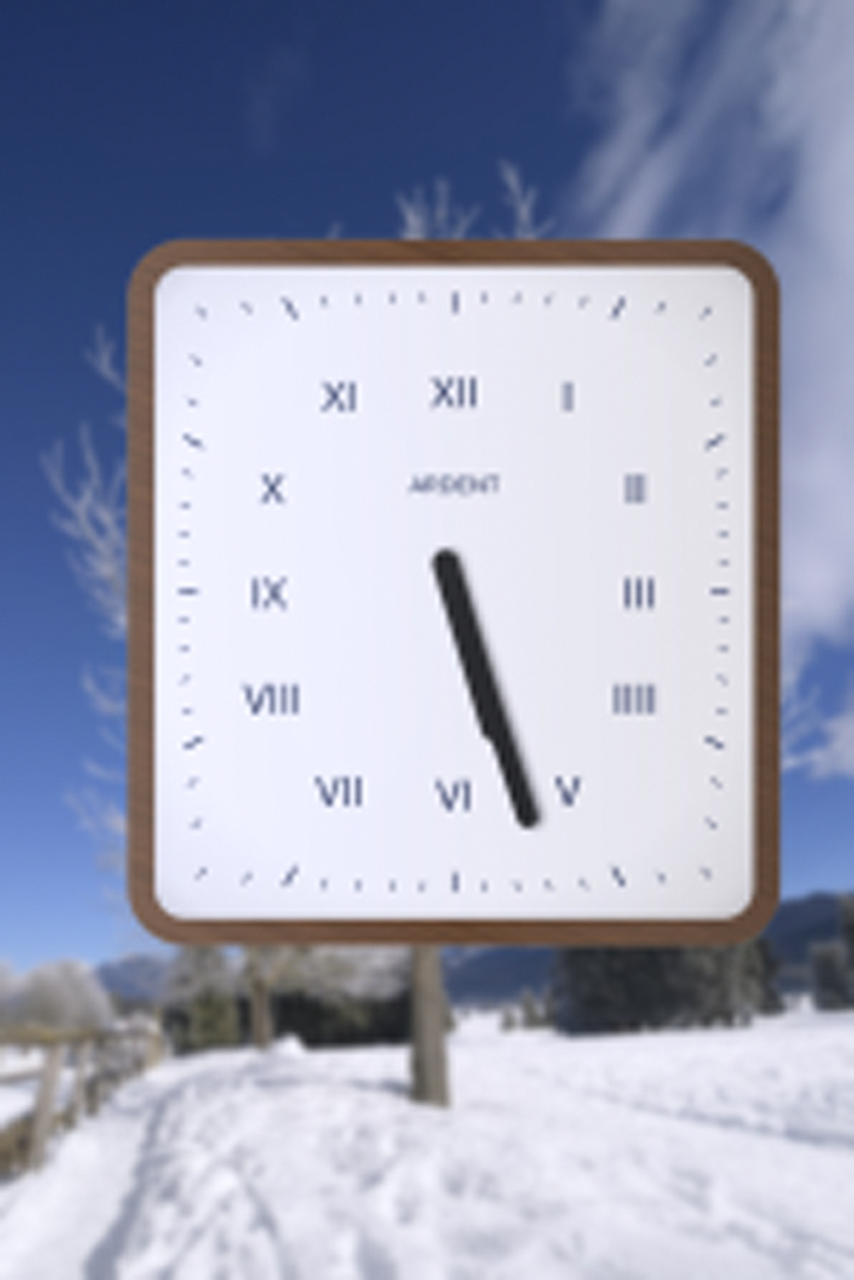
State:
5,27
